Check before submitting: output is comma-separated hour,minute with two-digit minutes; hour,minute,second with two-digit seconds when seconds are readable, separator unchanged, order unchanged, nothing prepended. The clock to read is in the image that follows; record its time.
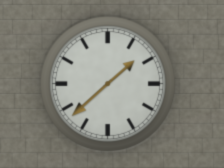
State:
1,38
